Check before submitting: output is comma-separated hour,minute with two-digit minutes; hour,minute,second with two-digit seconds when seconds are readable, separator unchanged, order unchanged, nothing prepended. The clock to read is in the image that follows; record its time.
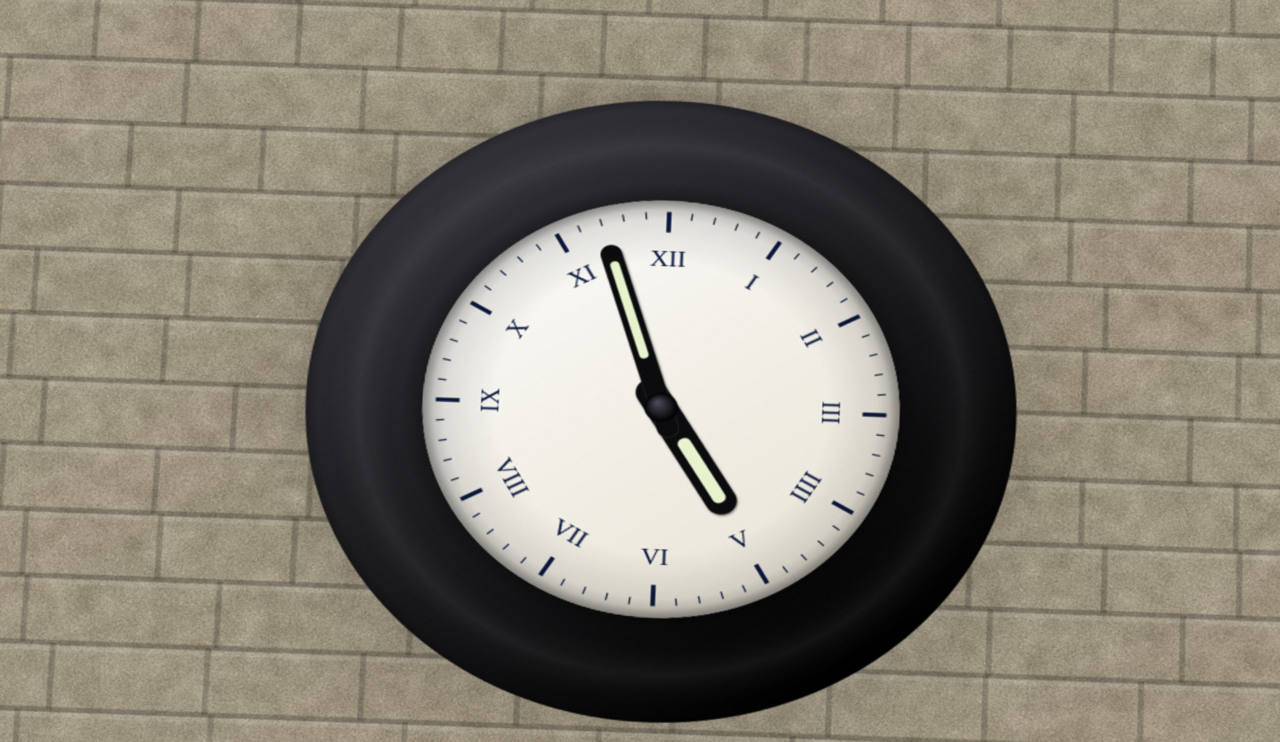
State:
4,57
